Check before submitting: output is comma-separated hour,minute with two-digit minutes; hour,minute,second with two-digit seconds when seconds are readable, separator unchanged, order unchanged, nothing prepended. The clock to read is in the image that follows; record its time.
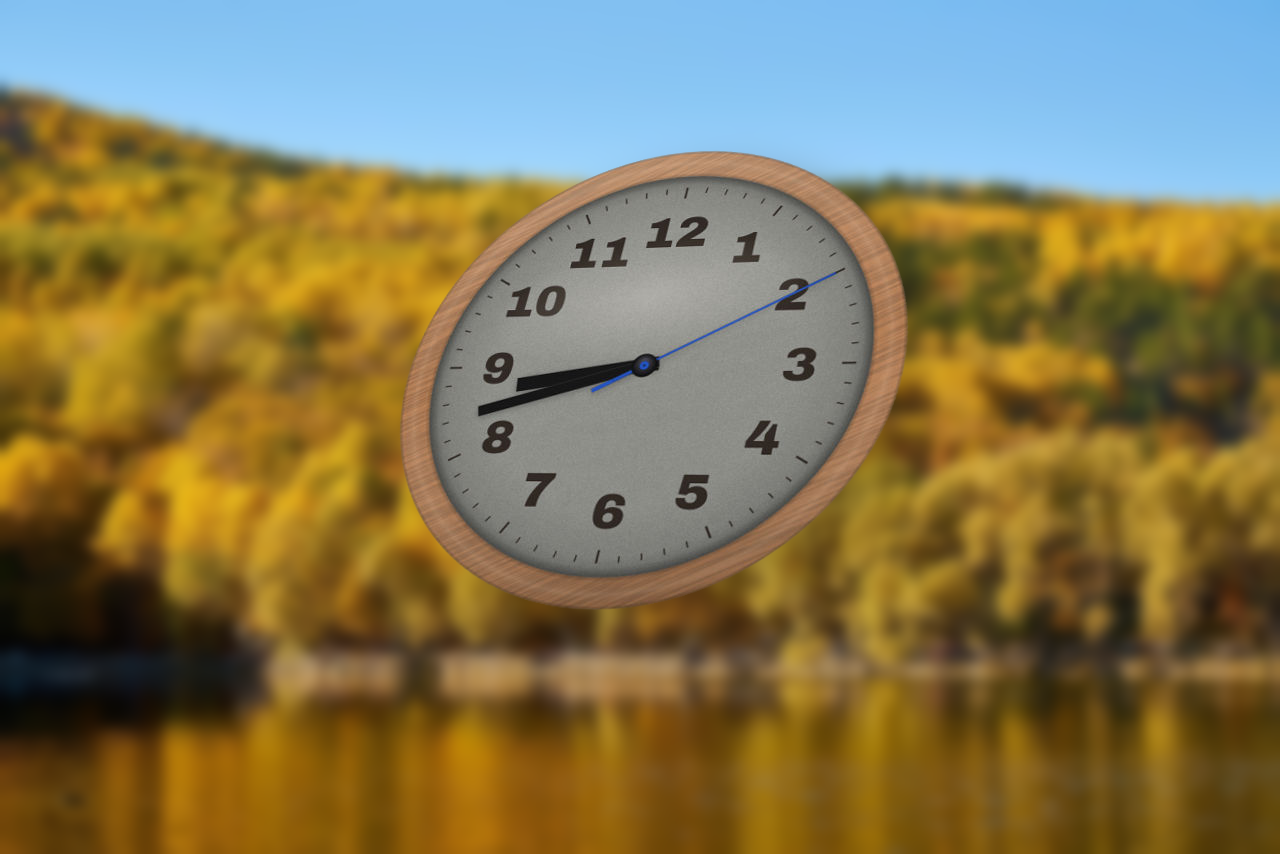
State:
8,42,10
